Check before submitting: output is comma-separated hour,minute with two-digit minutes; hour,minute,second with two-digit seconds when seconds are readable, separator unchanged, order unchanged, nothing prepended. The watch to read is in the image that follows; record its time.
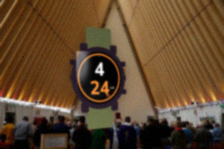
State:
4,24
